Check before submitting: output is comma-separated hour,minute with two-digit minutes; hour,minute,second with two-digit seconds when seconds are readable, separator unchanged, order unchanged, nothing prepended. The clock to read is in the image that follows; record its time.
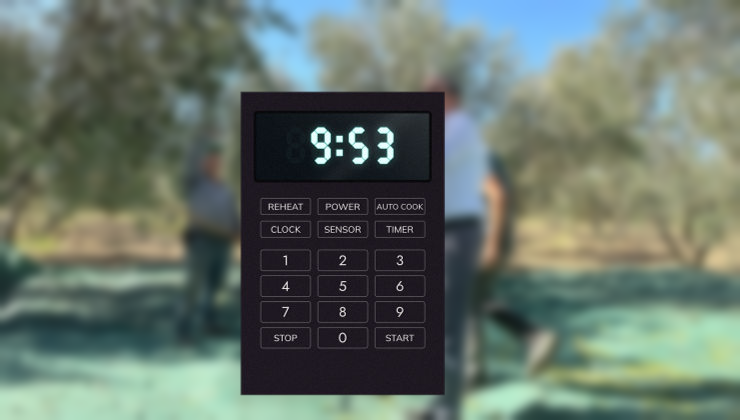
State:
9,53
